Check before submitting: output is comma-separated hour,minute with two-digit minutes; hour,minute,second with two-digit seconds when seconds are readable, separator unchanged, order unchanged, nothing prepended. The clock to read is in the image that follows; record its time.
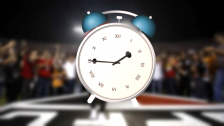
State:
1,45
